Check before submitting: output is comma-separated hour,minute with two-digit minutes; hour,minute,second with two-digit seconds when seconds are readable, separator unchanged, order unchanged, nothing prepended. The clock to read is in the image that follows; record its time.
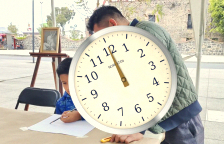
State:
12,00
